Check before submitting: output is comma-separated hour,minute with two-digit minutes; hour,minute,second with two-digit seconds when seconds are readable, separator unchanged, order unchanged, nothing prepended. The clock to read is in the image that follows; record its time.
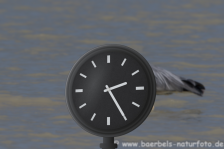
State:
2,25
